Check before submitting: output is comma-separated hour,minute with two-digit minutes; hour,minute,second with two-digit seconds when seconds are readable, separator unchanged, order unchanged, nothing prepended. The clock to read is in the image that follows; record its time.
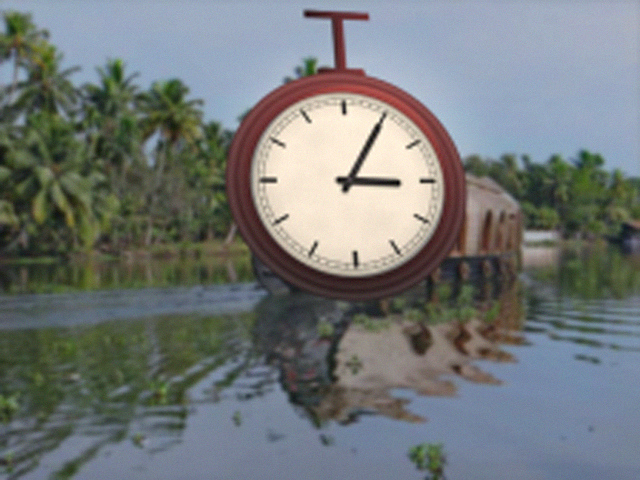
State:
3,05
